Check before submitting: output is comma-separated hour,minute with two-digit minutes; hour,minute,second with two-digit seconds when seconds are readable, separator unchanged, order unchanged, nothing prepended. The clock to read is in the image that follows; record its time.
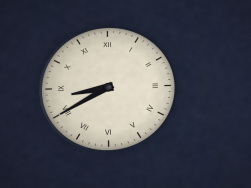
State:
8,40
